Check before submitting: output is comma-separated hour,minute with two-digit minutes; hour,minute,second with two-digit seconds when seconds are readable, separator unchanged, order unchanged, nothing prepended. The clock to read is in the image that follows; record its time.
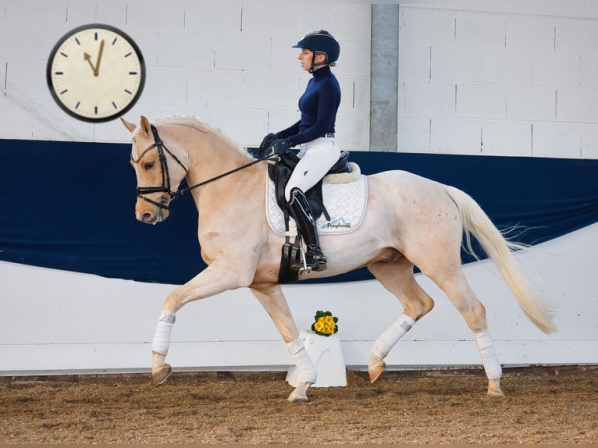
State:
11,02
